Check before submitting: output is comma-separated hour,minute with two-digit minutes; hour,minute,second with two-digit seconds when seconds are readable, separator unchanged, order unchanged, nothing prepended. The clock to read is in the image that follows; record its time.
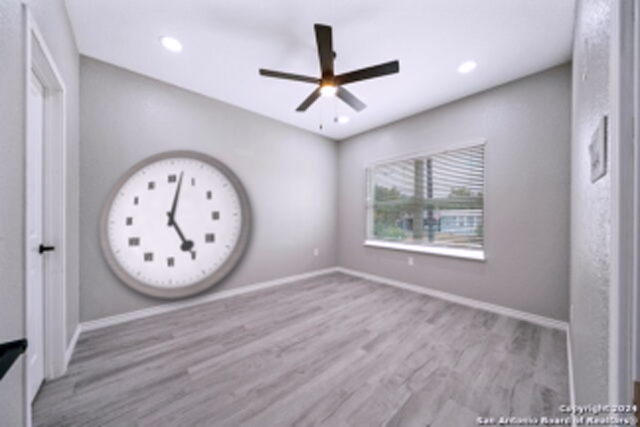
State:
5,02
